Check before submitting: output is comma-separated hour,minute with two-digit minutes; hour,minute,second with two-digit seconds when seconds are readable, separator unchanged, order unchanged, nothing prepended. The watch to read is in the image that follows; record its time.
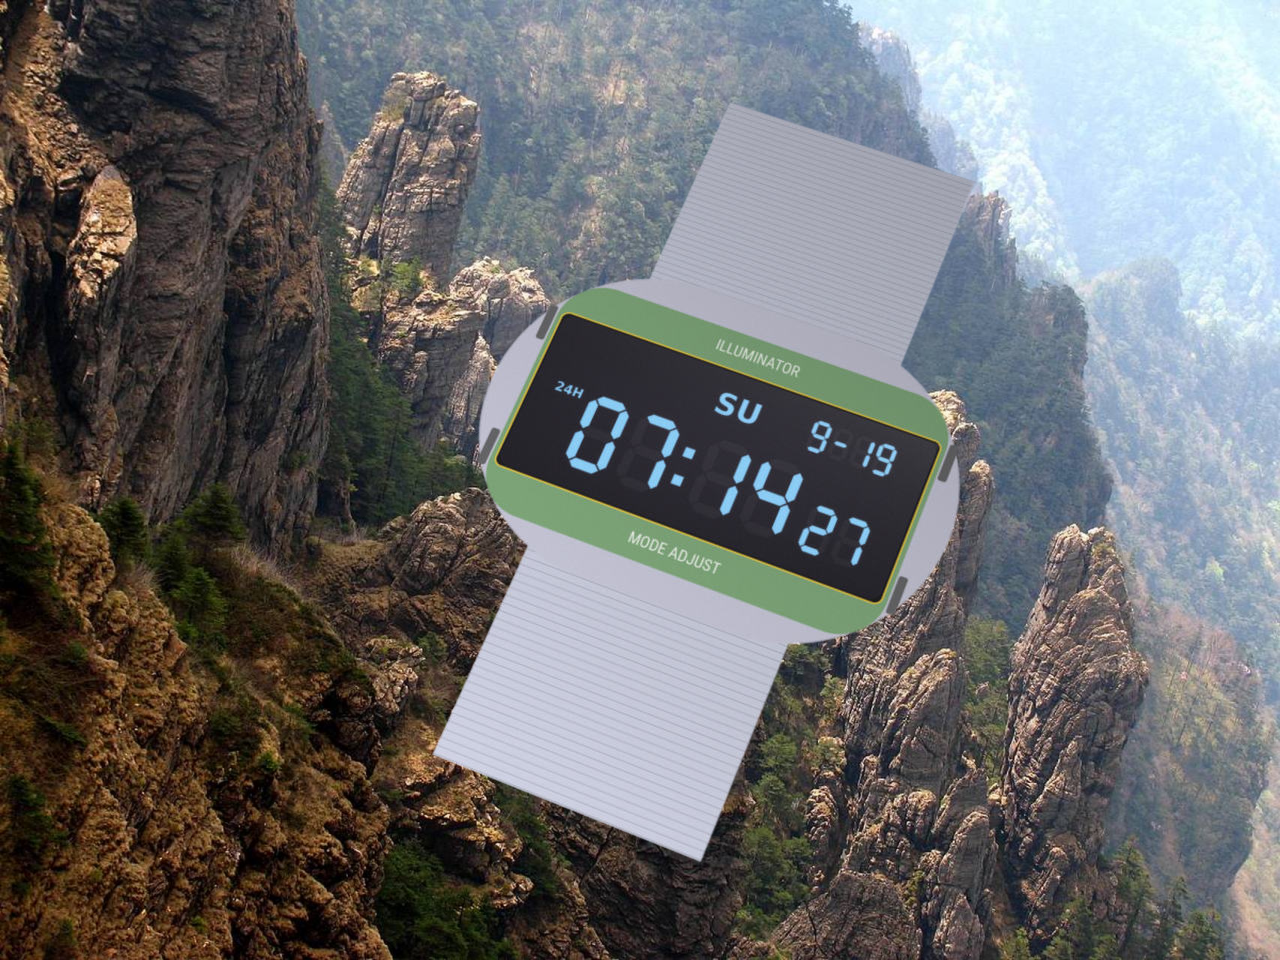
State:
7,14,27
